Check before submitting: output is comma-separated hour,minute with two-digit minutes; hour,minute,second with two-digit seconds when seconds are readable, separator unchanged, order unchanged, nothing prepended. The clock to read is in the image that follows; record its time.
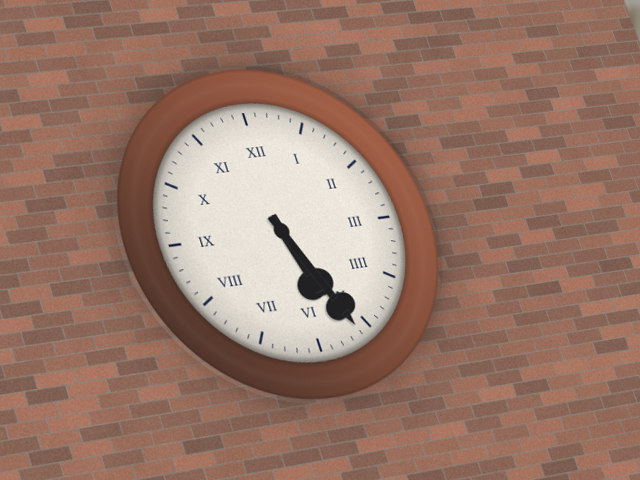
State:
5,26
